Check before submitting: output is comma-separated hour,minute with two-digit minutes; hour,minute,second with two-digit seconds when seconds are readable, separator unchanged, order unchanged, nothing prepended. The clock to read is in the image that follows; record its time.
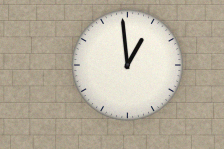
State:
12,59
